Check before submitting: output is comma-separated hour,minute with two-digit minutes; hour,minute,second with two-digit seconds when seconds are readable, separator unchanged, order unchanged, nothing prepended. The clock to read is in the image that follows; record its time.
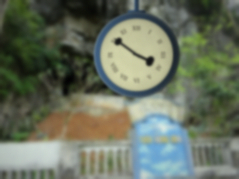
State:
3,51
